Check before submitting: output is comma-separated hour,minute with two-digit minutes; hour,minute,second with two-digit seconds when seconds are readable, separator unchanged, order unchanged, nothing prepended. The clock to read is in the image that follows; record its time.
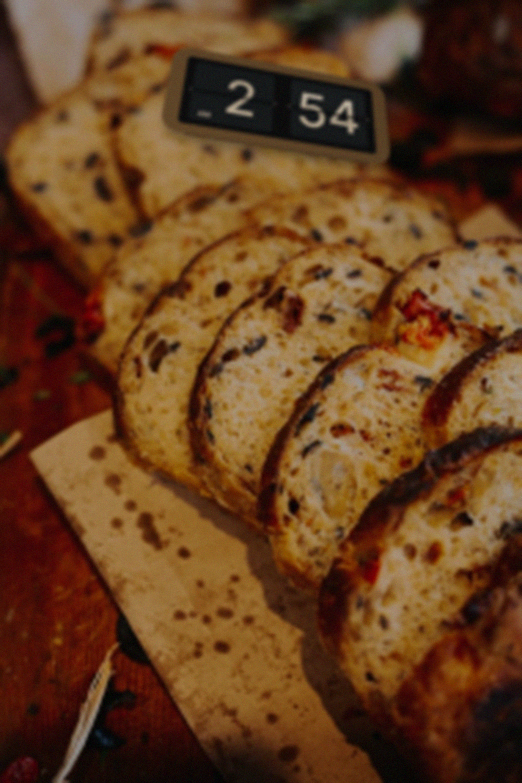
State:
2,54
